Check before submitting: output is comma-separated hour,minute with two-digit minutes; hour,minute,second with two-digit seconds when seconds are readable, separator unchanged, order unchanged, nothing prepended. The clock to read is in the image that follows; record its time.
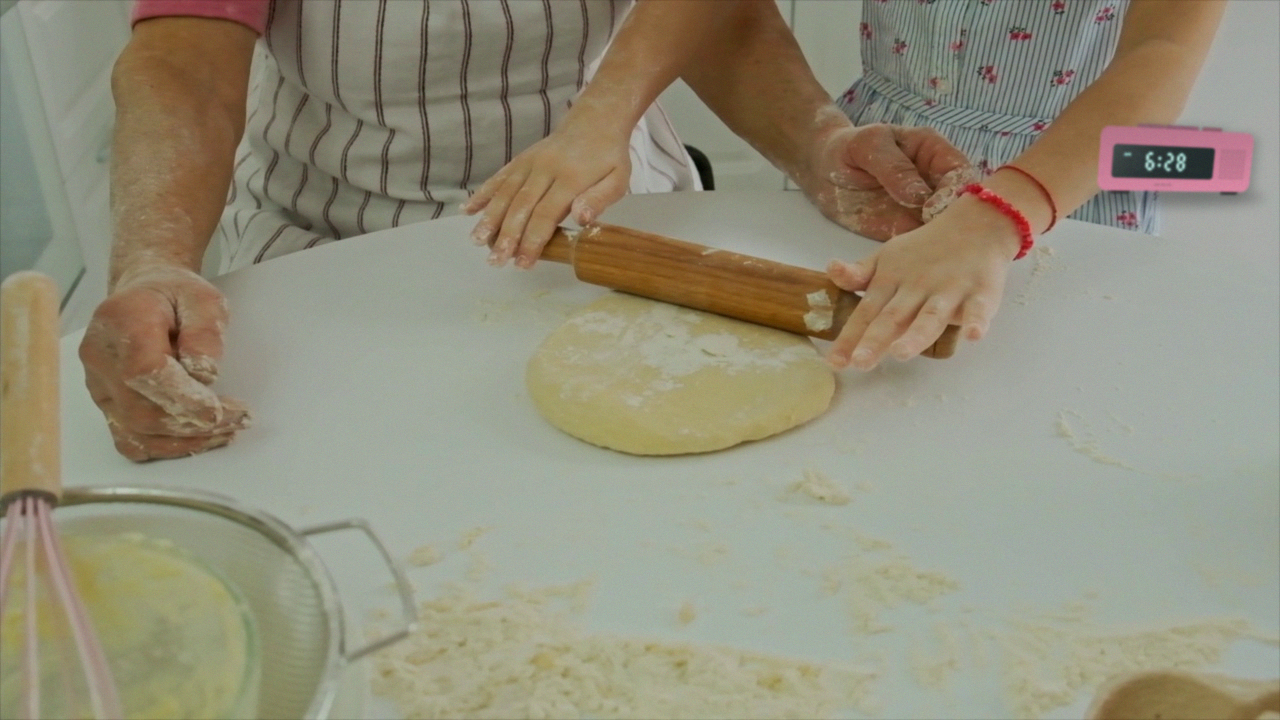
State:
6,28
